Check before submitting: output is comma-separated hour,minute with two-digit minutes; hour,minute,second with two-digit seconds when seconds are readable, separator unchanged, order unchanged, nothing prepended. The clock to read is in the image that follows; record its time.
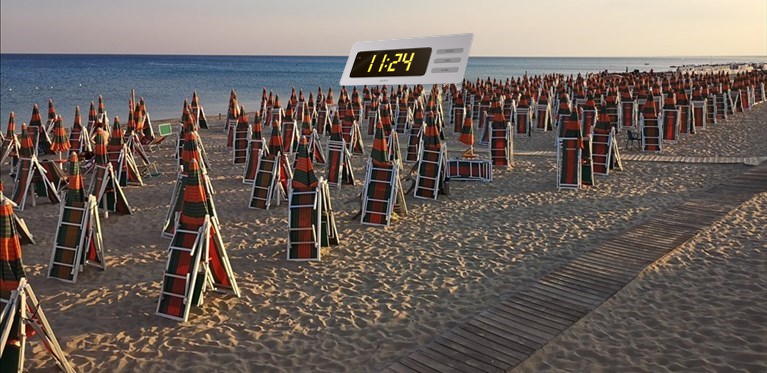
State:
11,24
